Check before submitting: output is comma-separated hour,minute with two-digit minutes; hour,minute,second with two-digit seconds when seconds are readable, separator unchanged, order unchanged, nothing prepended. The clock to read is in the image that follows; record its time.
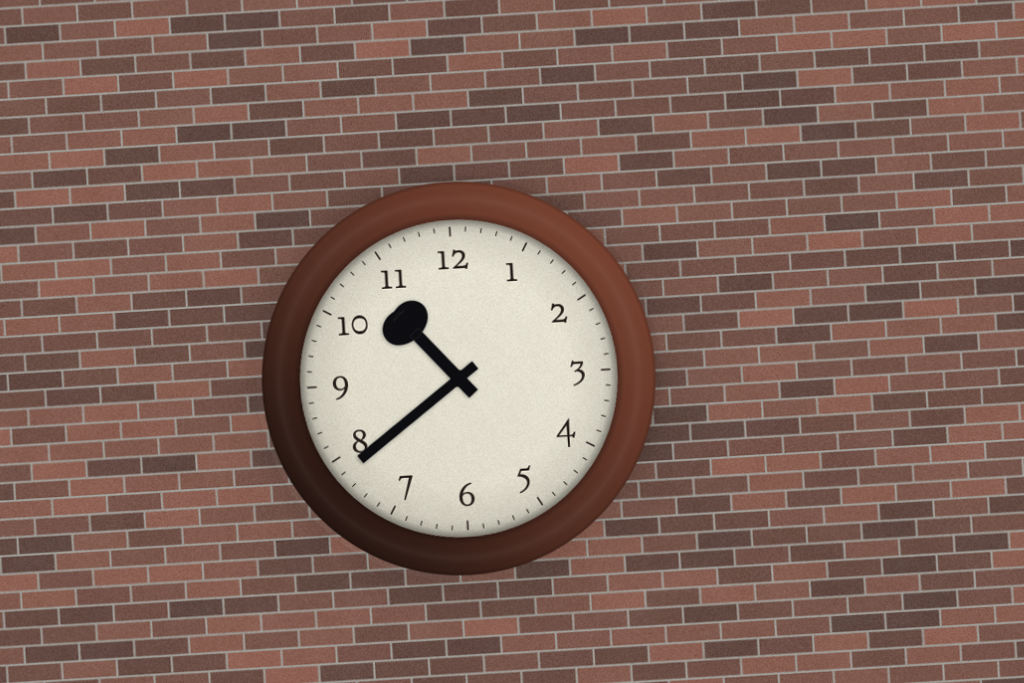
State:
10,39
